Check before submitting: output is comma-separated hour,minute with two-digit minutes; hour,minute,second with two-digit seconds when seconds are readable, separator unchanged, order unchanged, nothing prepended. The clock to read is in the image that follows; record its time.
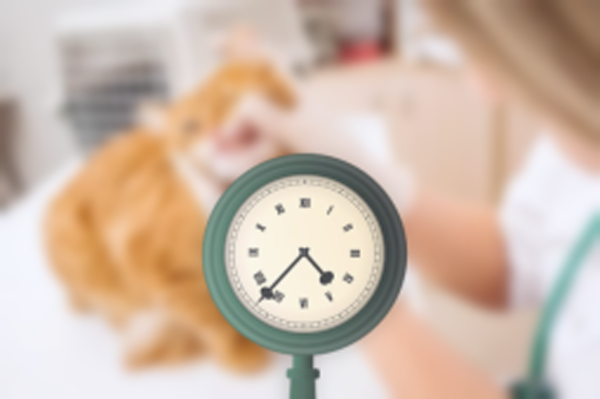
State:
4,37
